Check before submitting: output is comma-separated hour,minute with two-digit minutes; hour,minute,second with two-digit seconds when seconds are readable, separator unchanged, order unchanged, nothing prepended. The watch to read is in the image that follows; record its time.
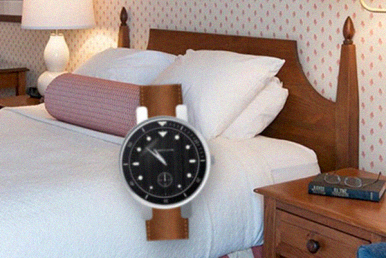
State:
10,52
